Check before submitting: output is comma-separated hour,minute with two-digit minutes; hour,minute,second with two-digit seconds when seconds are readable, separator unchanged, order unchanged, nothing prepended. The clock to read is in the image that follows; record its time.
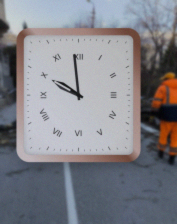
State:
9,59
